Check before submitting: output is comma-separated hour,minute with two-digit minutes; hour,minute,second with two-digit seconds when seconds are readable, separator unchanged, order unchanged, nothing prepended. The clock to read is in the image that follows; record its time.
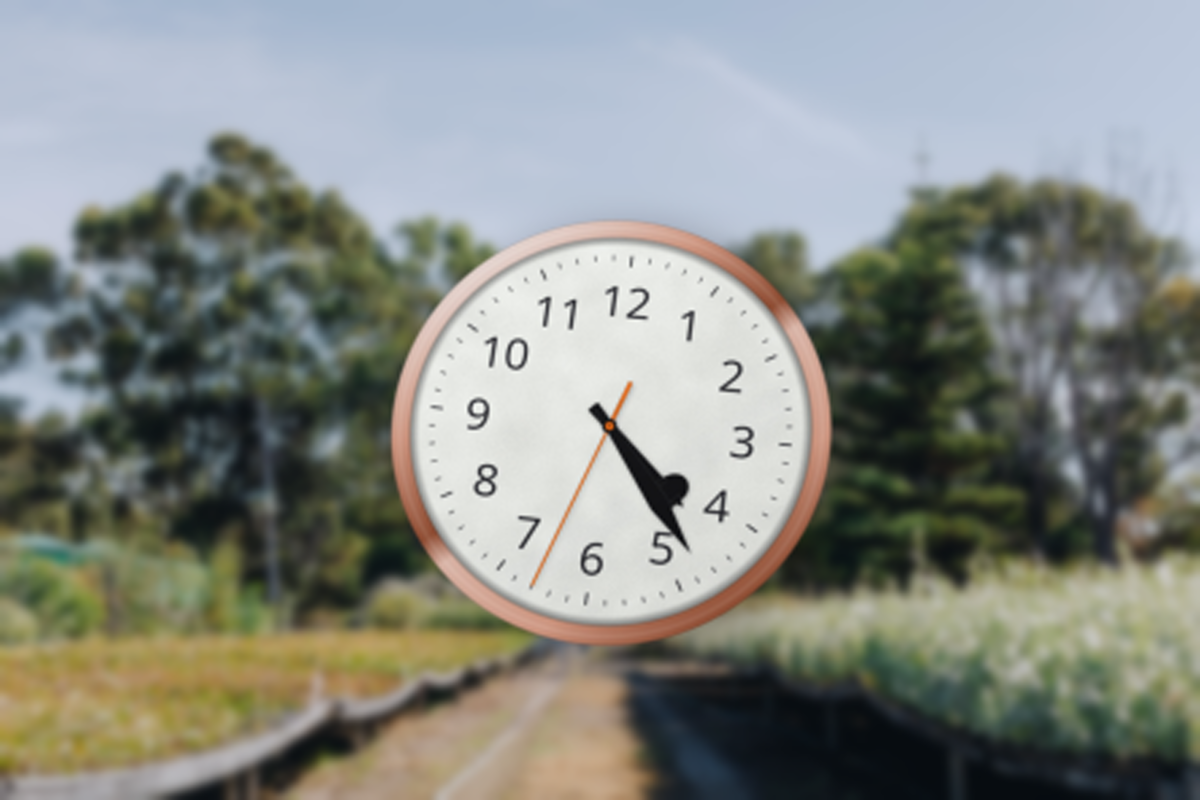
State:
4,23,33
